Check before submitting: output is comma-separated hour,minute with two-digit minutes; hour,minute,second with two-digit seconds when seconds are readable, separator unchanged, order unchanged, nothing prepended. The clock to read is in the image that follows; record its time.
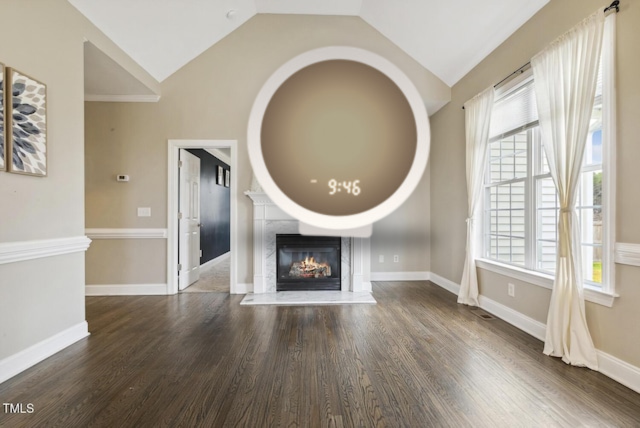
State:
9,46
